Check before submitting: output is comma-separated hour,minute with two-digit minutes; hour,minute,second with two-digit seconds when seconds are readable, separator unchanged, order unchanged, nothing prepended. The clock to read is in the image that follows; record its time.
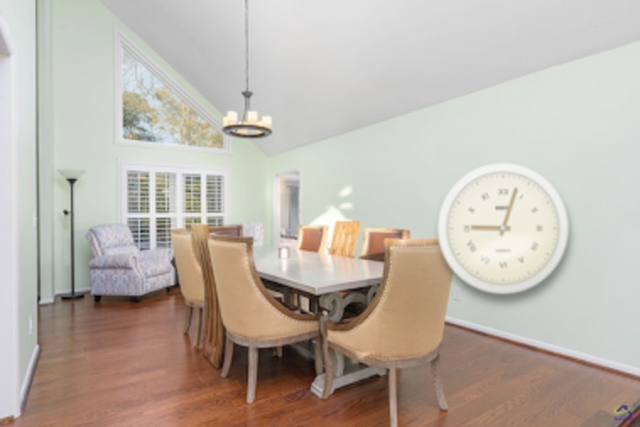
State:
9,03
